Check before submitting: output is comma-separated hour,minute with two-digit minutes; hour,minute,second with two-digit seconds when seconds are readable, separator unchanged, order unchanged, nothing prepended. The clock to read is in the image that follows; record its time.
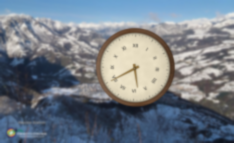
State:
5,40
